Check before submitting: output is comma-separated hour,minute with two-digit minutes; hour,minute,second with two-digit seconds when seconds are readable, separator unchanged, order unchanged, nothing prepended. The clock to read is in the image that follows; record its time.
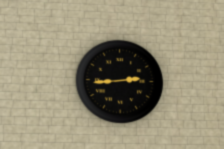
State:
2,44
